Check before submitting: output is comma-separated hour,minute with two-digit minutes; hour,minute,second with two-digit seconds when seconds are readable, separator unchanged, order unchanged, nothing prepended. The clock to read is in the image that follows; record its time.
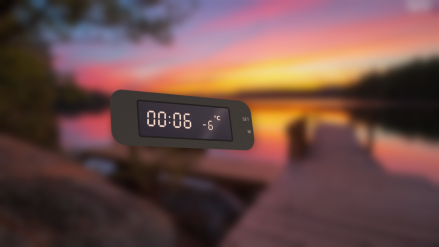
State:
0,06
